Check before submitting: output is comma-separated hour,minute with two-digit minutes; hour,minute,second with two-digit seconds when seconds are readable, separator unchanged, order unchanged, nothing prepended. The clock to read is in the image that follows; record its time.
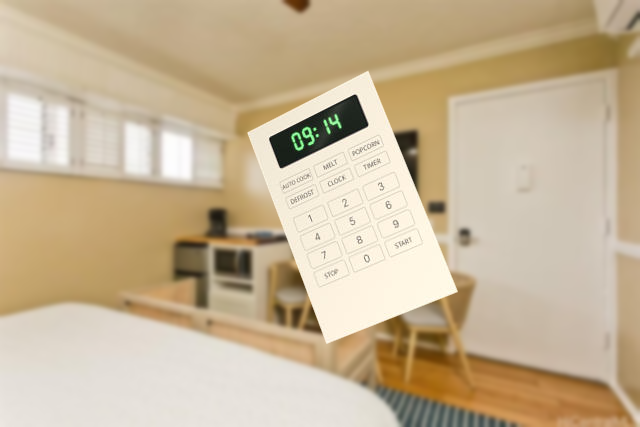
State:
9,14
